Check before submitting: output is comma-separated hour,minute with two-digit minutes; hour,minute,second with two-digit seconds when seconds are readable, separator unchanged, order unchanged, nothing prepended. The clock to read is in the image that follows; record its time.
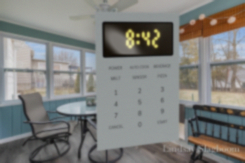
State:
8,42
